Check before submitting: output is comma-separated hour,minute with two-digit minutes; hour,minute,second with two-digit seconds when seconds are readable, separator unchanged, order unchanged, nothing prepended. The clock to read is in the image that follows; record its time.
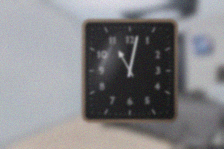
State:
11,02
